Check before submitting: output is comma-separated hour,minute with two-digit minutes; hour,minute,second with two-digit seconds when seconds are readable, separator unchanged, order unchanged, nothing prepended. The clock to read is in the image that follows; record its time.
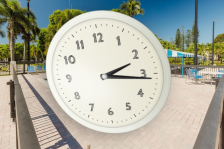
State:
2,16
